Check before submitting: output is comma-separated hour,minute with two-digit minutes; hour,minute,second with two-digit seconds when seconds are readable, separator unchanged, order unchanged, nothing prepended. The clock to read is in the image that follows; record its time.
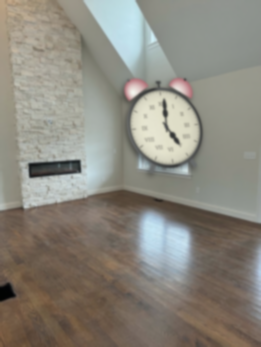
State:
5,01
